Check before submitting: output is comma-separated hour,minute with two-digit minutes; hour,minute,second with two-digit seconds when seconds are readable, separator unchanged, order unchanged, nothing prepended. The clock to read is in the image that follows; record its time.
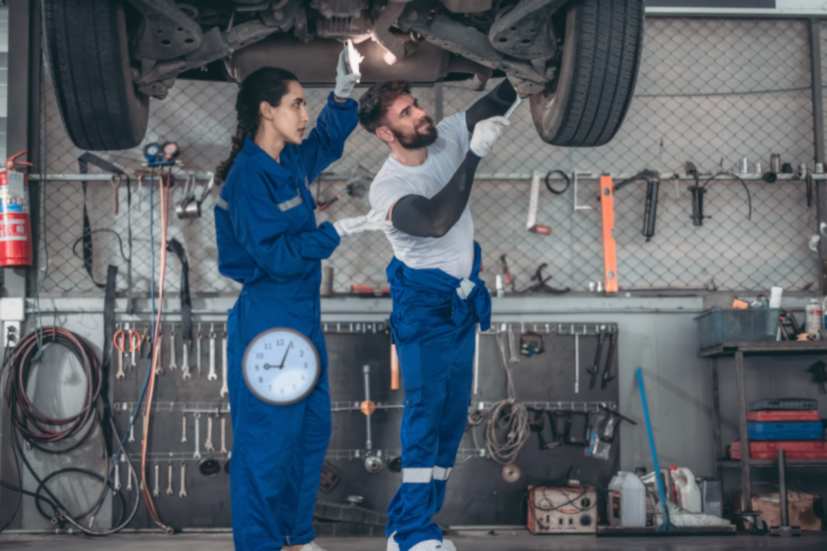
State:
9,04
